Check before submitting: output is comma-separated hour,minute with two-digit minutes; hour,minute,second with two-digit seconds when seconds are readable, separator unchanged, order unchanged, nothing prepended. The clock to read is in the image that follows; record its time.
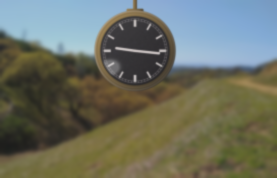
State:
9,16
